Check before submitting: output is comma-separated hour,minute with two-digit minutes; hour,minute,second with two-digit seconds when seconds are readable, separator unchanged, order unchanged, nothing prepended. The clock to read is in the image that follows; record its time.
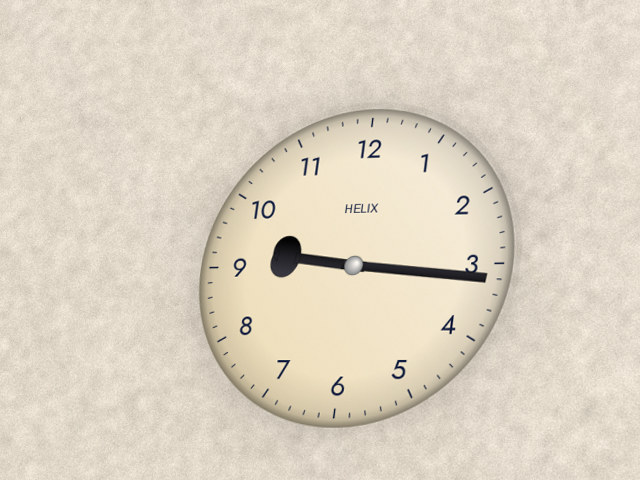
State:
9,16
